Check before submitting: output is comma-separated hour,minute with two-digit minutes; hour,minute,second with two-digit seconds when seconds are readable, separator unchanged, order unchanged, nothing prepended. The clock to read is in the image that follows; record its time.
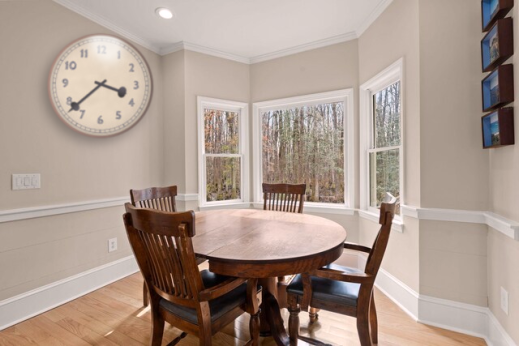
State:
3,38
